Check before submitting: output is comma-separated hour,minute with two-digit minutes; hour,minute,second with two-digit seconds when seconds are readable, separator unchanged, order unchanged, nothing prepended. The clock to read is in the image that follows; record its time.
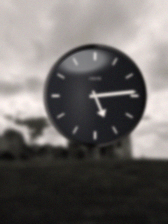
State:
5,14
